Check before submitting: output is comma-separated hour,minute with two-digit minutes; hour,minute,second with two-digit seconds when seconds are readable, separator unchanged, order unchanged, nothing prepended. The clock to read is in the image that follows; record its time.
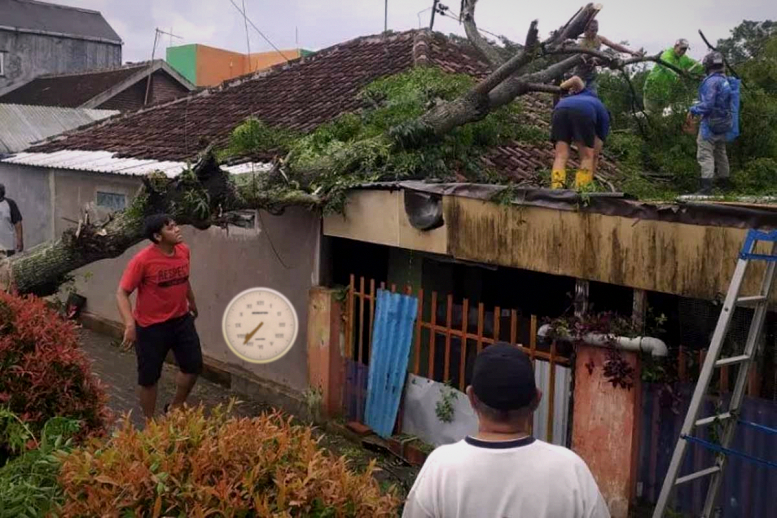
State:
7,37
